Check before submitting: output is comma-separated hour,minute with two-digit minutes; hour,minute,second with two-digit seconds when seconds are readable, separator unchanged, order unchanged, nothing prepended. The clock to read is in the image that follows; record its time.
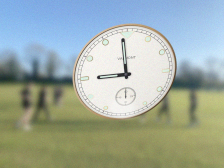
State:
8,59
